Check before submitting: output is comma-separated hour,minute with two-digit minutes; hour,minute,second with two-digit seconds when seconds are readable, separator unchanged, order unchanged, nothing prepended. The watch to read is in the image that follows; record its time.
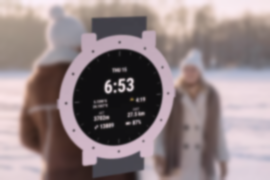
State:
6,53
